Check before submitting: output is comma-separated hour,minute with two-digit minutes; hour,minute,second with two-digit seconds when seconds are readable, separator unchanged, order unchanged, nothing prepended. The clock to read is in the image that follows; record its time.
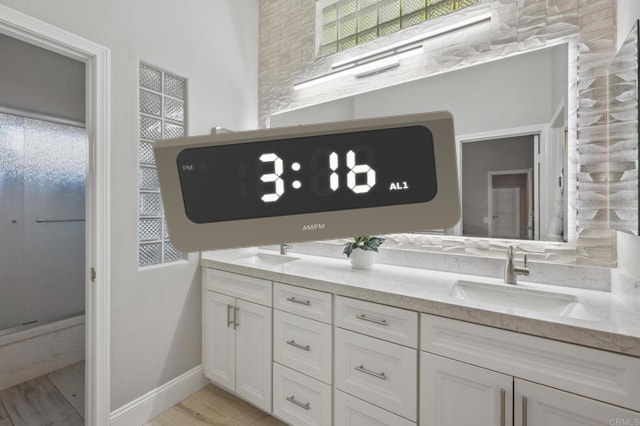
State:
3,16
